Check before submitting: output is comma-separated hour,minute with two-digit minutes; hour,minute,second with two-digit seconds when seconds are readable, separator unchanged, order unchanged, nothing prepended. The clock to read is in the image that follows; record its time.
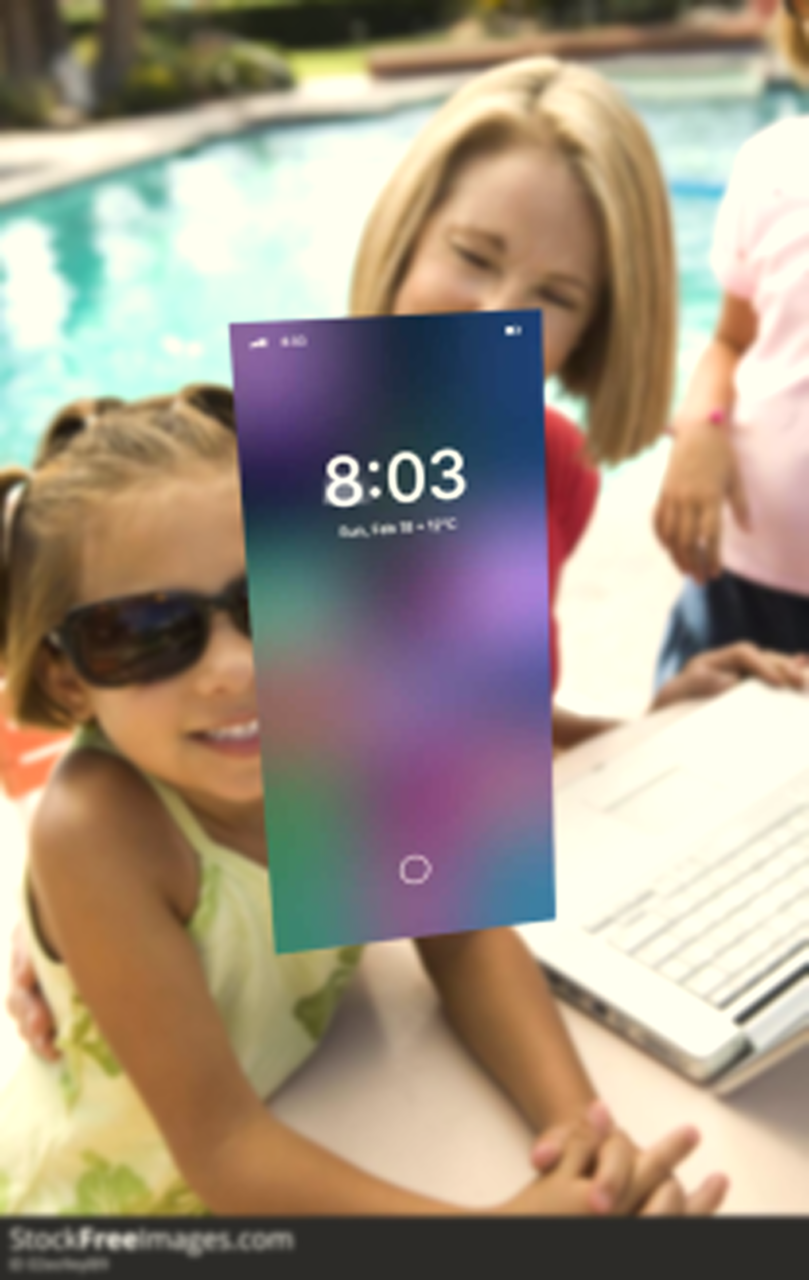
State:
8,03
